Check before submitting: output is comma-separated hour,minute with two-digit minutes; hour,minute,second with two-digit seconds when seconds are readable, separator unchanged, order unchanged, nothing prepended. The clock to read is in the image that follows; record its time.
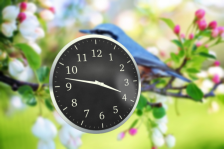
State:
3,47
